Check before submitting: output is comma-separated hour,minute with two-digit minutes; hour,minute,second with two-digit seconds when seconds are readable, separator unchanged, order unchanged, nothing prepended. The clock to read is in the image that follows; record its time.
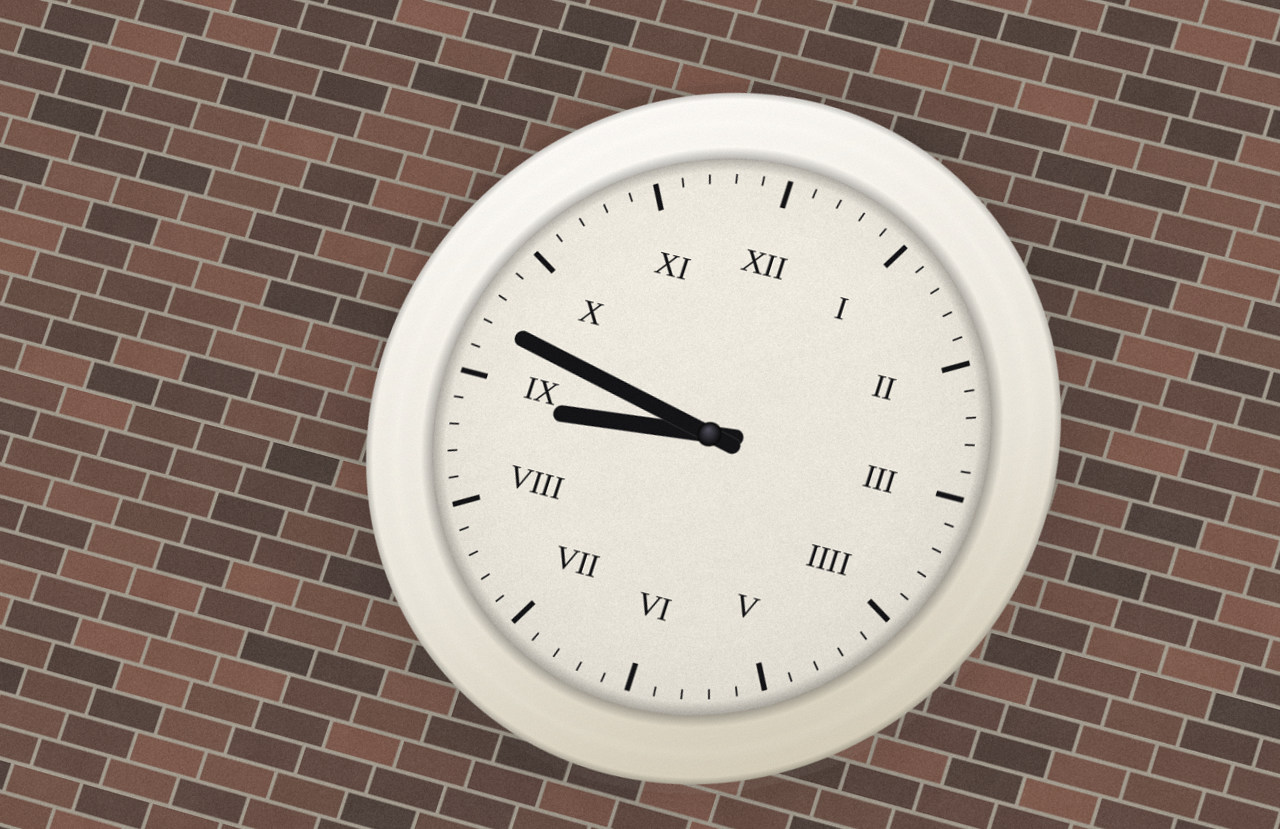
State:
8,47
